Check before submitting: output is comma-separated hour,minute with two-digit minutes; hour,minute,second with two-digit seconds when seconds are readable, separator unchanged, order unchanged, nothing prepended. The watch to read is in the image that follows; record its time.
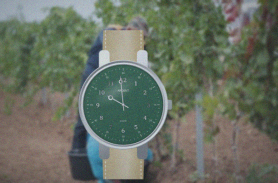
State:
9,59
